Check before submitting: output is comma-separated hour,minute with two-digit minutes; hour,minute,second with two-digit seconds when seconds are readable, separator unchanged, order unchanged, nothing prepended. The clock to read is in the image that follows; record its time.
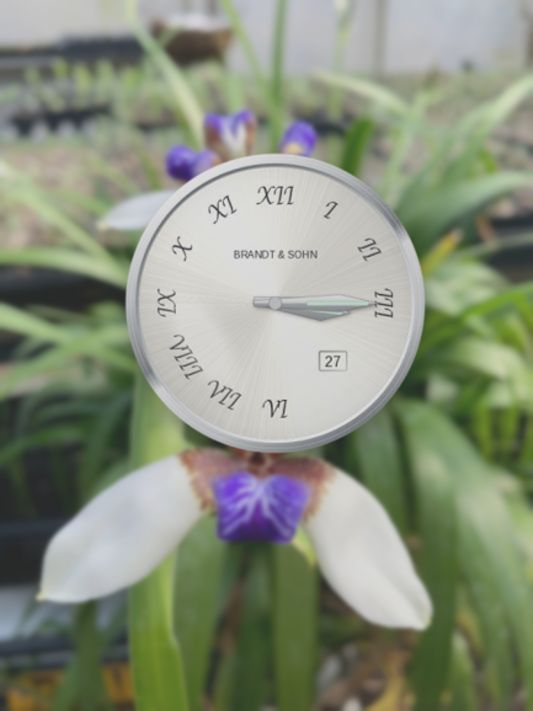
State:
3,15
